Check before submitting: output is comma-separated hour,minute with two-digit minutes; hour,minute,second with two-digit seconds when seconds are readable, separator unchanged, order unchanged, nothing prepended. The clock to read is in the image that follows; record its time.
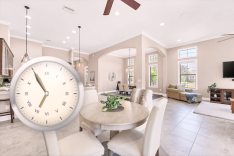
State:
6,55
